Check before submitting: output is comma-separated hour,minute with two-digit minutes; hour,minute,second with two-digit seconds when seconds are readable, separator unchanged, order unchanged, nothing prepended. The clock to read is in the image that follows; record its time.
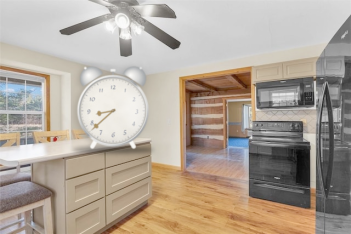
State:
8,38
